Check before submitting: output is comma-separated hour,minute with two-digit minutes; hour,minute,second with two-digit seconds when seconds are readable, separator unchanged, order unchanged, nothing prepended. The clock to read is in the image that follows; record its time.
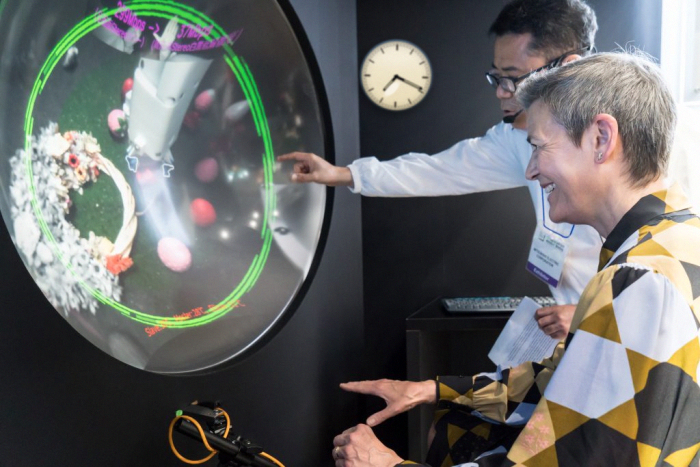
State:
7,19
